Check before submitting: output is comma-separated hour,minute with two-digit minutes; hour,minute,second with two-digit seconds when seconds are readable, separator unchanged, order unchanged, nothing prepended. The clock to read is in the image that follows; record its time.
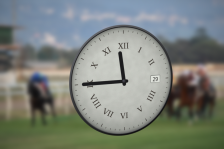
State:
11,45
